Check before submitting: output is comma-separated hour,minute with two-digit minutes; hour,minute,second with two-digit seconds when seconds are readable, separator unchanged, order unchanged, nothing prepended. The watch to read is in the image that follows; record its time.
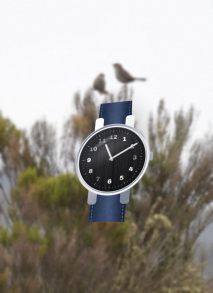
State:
11,10
